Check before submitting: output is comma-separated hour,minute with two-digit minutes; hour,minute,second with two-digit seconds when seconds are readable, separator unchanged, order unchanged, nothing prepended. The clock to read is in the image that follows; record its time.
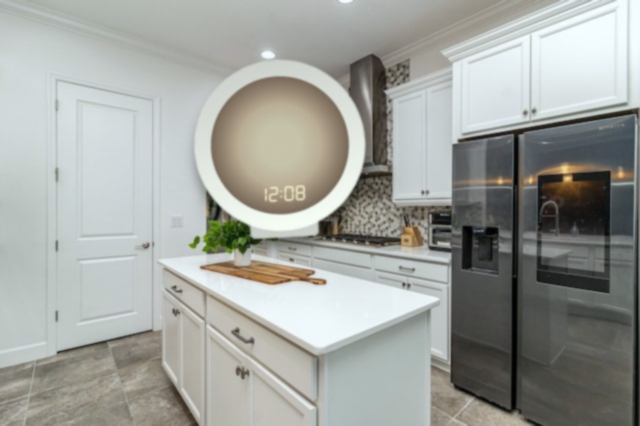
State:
12,08
